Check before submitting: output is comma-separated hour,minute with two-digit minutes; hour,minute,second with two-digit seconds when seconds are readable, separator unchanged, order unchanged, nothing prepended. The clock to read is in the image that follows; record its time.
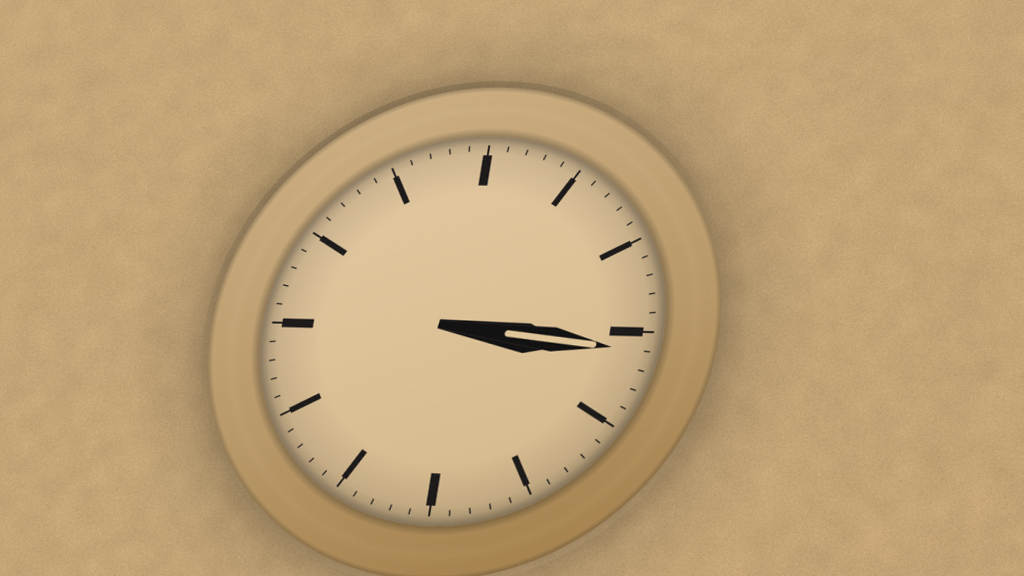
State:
3,16
